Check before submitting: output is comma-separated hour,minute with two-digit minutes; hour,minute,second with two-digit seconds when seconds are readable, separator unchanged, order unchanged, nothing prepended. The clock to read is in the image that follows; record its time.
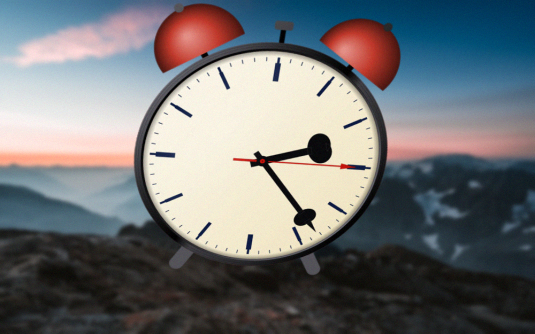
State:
2,23,15
